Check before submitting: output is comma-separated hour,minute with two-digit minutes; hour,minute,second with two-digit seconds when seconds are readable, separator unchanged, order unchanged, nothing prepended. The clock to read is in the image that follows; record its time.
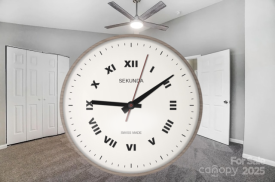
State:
9,09,03
